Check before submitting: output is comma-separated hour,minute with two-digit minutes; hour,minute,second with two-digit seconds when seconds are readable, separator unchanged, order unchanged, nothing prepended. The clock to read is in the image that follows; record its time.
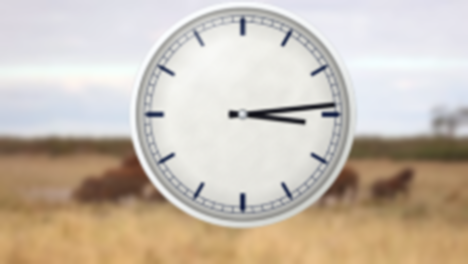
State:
3,14
